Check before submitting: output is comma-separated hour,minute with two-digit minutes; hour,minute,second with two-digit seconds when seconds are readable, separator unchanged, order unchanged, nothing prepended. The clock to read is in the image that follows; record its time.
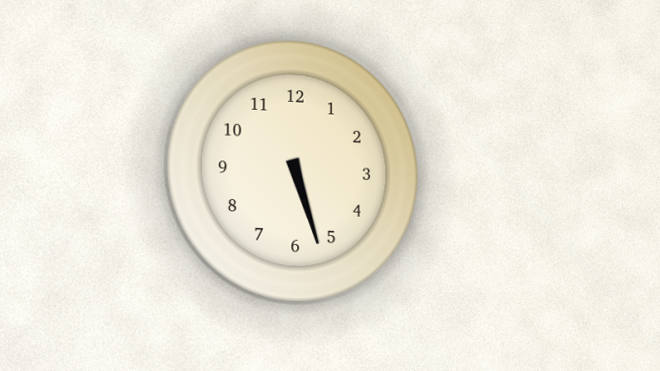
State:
5,27
